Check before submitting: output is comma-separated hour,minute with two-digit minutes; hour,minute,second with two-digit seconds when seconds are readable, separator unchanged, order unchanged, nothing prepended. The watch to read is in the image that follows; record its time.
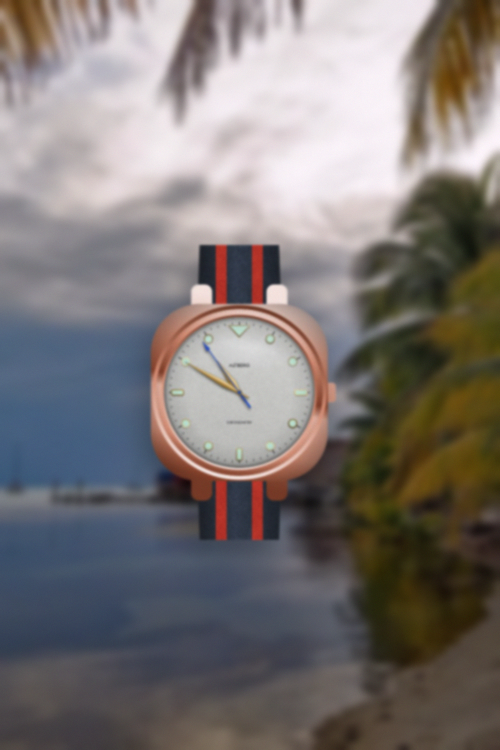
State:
10,49,54
